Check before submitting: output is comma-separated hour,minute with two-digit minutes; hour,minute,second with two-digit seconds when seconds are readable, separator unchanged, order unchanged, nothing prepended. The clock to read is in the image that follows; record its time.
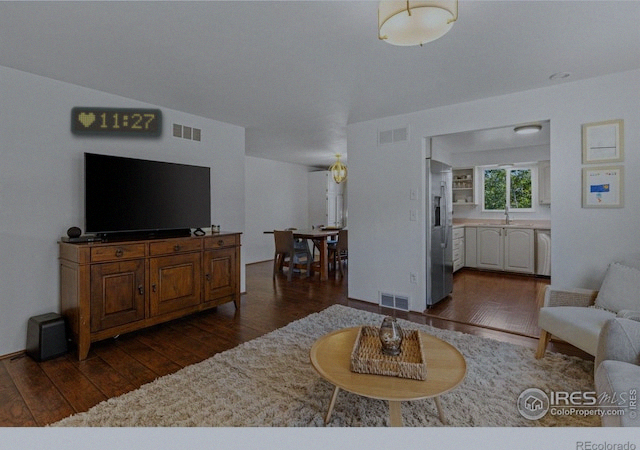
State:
11,27
